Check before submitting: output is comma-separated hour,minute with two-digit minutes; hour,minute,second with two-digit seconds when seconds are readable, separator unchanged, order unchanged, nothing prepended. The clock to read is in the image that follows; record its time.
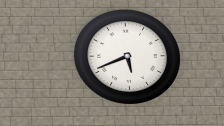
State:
5,41
